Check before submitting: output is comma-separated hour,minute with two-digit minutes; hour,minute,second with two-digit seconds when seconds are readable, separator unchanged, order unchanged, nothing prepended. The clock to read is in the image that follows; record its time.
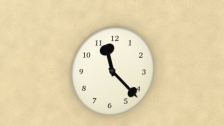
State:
11,22
